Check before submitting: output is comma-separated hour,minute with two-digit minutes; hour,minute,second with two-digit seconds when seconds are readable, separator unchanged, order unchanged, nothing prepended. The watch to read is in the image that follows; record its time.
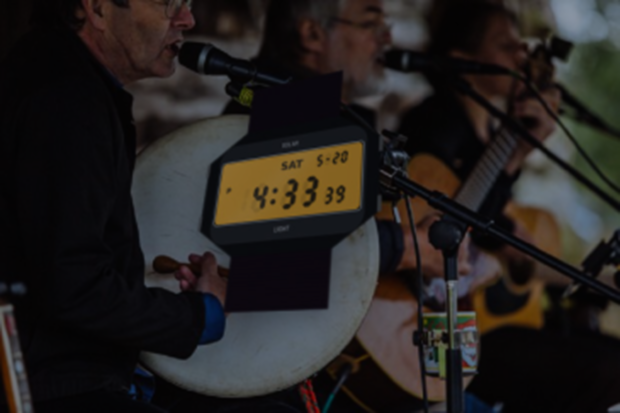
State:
4,33,39
